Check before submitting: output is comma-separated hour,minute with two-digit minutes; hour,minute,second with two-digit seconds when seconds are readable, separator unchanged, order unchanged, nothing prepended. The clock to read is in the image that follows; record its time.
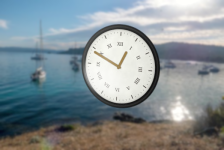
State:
12,49
